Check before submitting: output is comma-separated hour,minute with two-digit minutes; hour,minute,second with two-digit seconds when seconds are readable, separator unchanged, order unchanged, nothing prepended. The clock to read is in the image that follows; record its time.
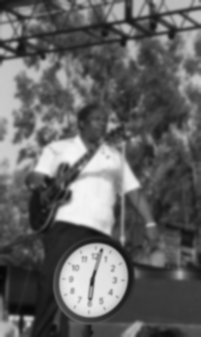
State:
6,02
